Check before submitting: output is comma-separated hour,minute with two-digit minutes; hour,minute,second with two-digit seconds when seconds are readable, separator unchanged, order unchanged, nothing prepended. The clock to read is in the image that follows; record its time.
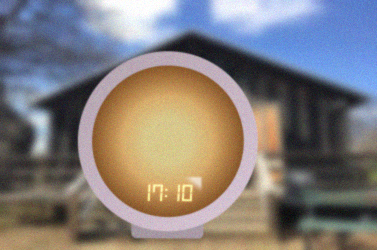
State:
17,10
